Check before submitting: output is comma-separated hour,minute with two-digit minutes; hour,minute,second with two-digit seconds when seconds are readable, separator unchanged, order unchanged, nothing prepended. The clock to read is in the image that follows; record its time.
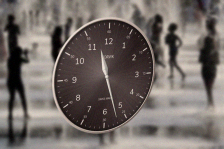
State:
11,27
